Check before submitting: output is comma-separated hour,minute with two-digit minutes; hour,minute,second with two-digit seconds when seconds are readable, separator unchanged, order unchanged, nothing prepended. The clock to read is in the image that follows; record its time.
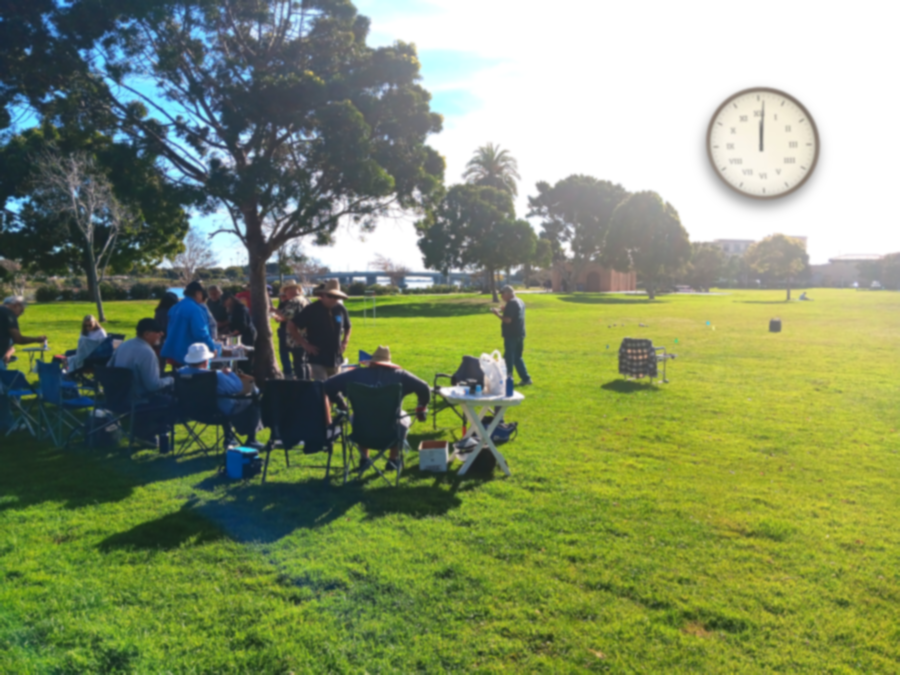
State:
12,01
